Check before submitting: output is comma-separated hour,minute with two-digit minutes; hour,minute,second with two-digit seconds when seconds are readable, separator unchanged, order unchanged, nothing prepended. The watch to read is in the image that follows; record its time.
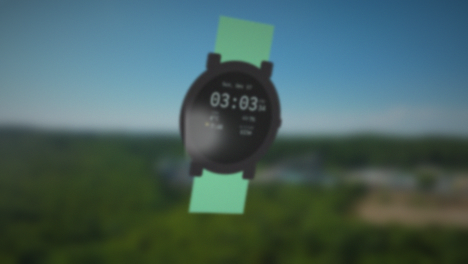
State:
3,03
